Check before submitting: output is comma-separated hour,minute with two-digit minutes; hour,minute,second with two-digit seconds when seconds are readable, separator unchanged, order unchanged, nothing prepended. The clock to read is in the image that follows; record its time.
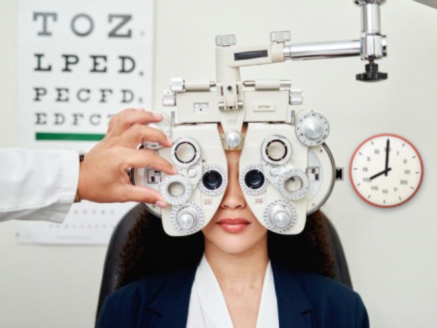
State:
8,00
